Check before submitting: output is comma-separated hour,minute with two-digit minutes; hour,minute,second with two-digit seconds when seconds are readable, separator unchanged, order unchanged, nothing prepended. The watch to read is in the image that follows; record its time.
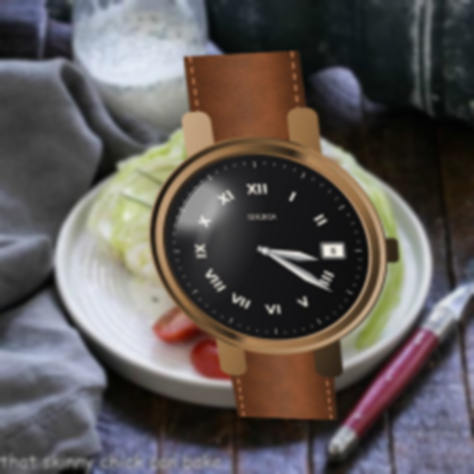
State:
3,21
